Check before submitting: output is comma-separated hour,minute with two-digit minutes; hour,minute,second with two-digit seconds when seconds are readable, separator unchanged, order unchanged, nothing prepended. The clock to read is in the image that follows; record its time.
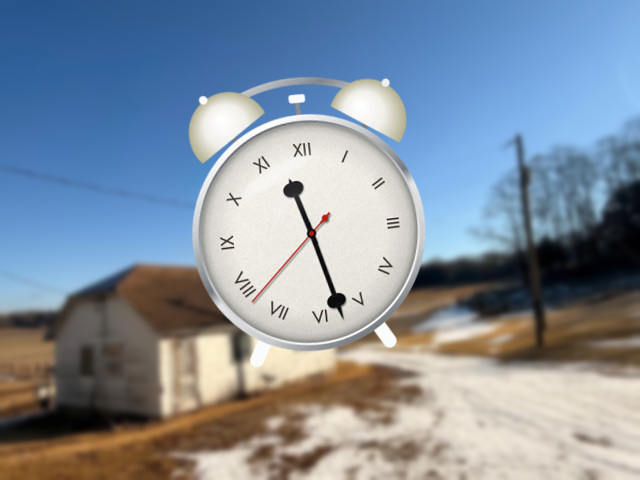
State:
11,27,38
